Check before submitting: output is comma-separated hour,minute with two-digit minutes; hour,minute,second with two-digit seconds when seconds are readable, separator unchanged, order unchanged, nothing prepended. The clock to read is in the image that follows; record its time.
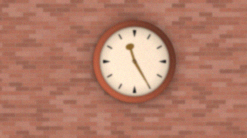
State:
11,25
